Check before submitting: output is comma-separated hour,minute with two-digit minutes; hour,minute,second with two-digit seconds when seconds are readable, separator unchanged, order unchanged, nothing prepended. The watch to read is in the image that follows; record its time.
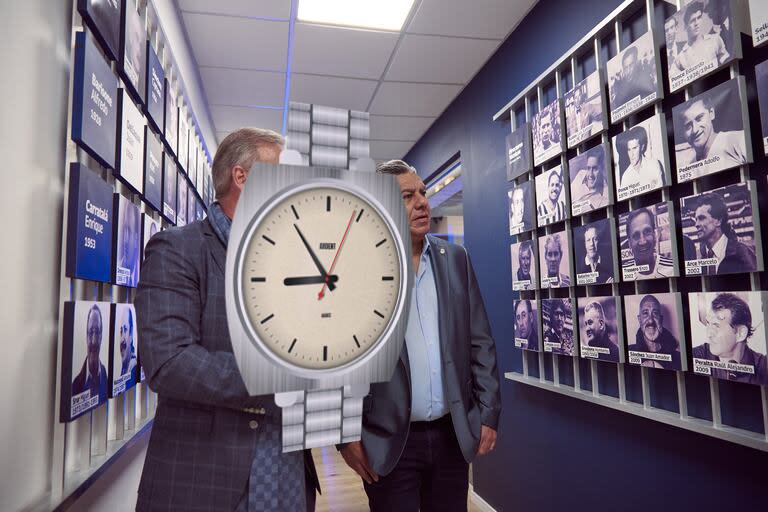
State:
8,54,04
